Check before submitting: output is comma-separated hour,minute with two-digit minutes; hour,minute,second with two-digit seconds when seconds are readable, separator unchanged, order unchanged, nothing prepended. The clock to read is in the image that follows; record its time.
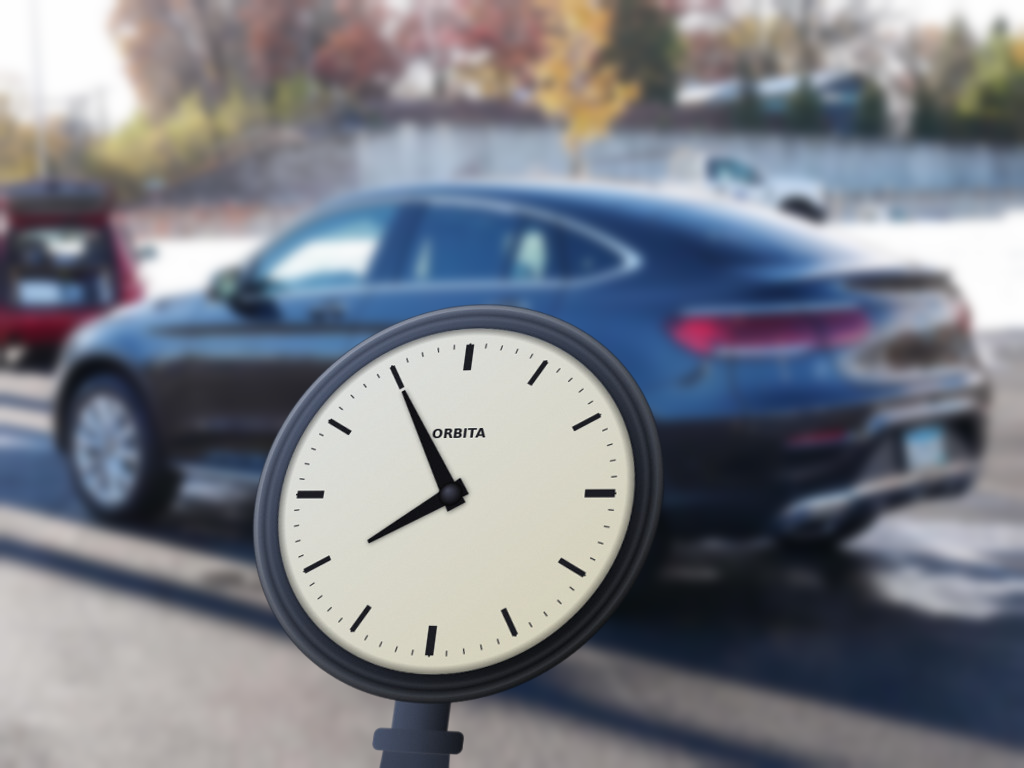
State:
7,55
